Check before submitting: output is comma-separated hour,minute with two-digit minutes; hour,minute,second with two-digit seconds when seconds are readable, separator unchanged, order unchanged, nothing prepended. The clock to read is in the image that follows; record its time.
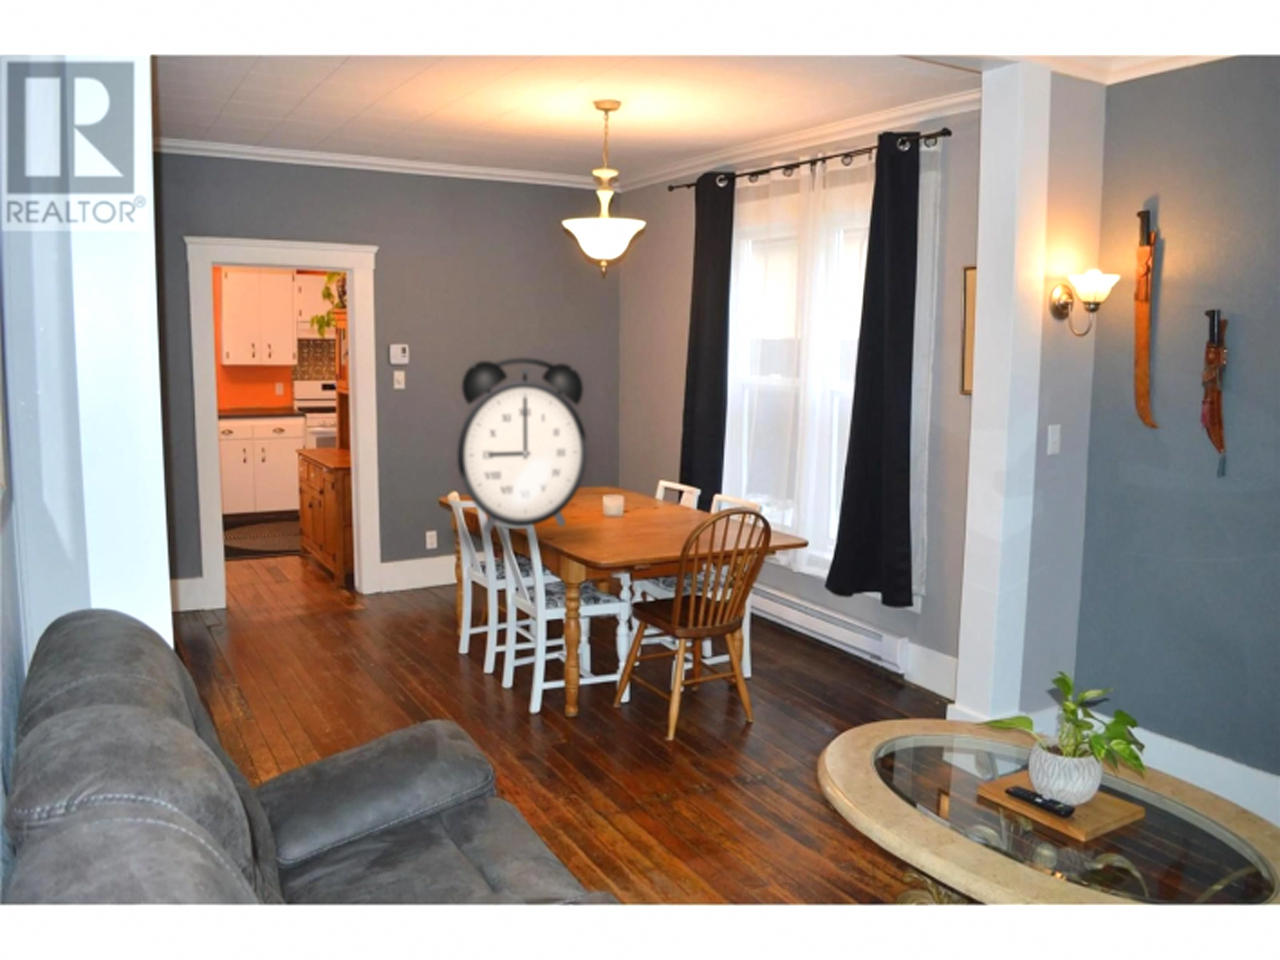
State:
9,00
